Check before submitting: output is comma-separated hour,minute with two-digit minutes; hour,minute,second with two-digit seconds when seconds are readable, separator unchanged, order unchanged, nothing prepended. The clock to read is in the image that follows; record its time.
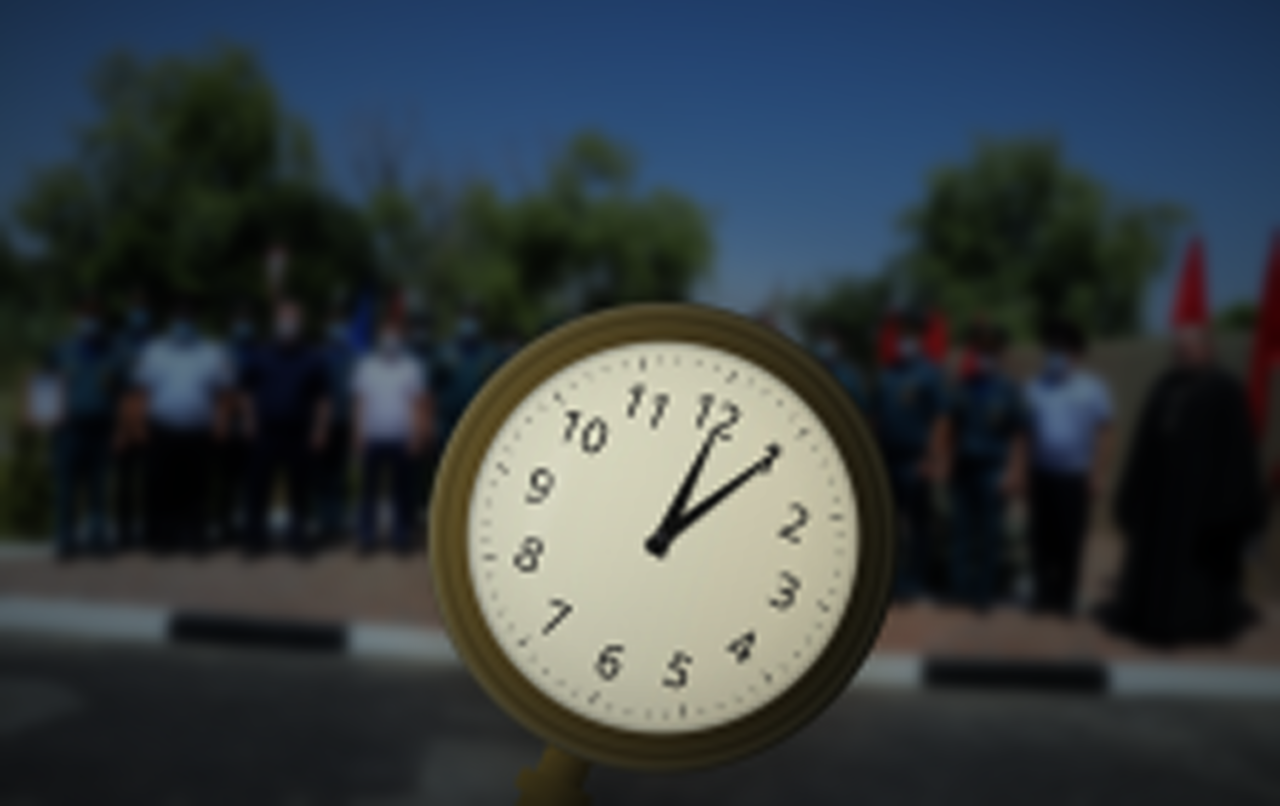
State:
12,05
